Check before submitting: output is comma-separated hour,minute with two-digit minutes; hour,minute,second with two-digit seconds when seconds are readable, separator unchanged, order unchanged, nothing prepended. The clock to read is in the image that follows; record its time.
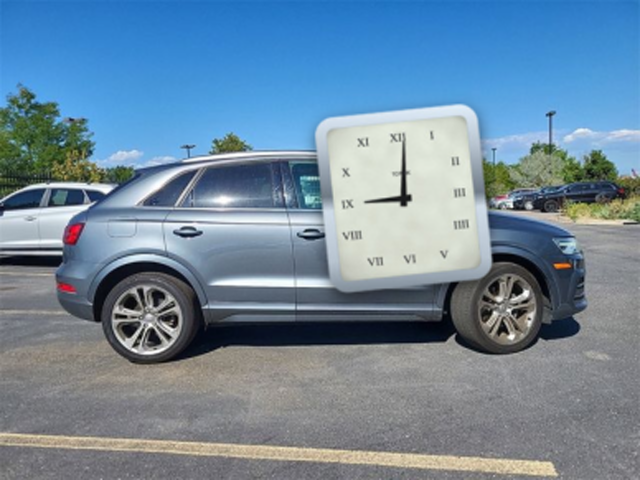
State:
9,01
